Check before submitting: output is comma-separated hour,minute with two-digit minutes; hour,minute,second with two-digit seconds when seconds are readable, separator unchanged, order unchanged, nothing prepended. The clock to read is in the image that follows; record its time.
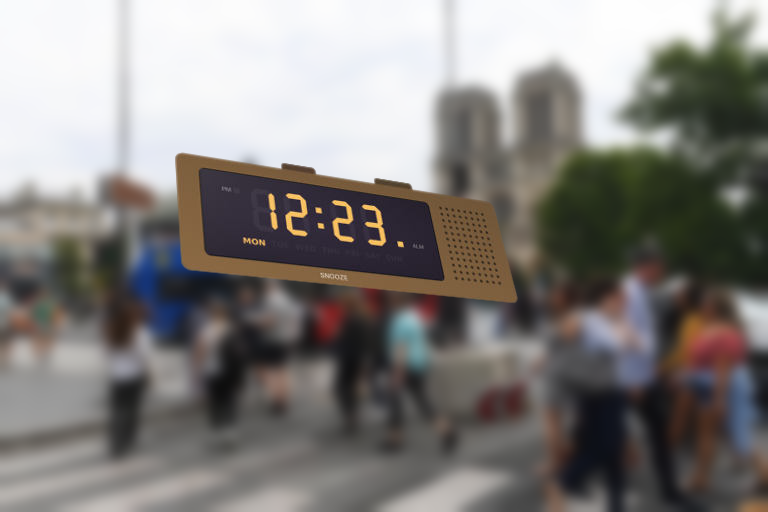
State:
12,23
